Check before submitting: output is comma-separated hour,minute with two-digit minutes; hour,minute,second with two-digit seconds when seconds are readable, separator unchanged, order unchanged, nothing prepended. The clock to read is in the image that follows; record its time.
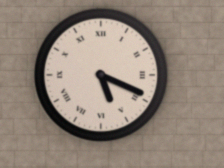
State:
5,19
